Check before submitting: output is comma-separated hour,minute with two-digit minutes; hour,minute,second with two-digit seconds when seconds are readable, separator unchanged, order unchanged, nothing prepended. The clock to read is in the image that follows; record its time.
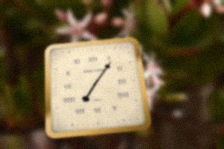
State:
7,06
